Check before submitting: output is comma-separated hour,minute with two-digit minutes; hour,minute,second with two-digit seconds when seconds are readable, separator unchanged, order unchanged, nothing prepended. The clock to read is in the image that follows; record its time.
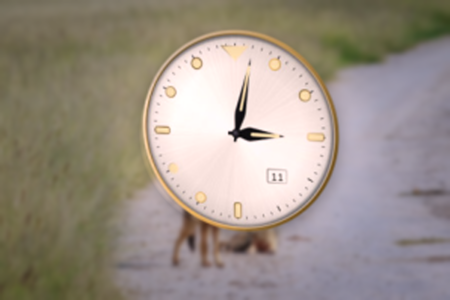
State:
3,02
